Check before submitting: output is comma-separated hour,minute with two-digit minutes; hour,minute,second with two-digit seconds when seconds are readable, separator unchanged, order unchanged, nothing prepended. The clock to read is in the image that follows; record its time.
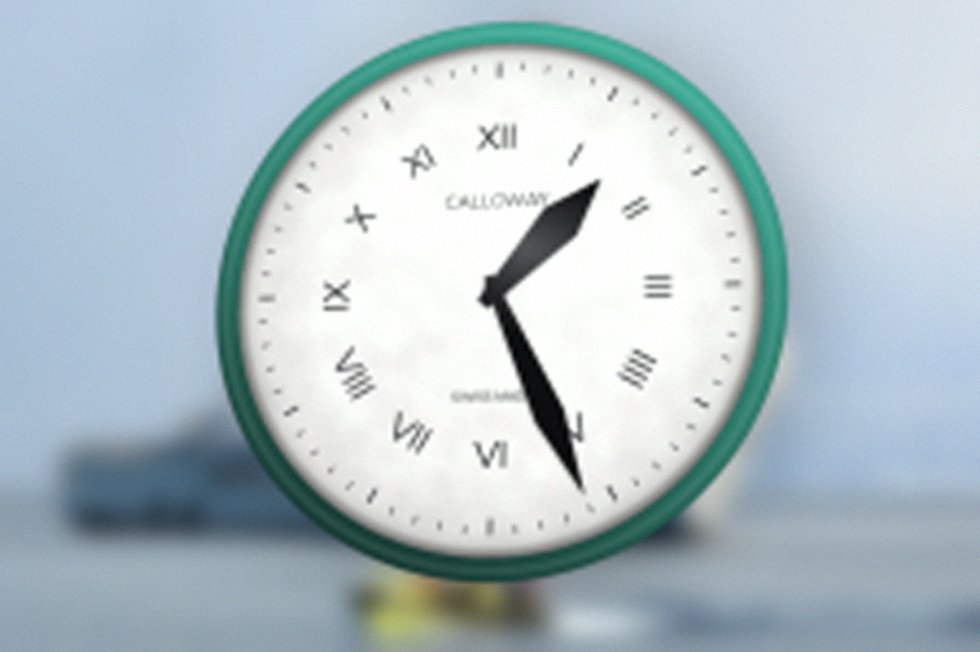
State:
1,26
